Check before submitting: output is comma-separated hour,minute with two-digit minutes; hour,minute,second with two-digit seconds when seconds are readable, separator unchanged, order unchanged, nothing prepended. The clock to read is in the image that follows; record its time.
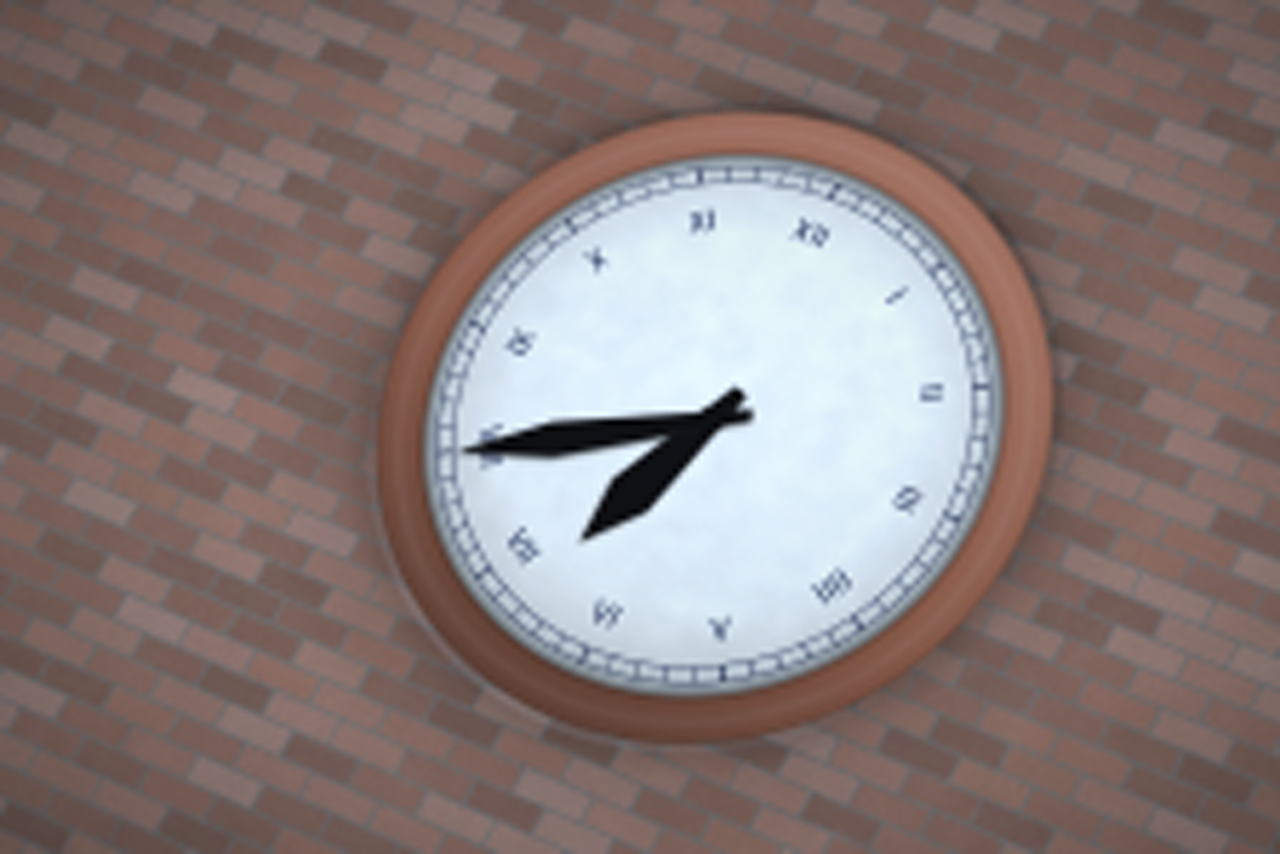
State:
6,40
